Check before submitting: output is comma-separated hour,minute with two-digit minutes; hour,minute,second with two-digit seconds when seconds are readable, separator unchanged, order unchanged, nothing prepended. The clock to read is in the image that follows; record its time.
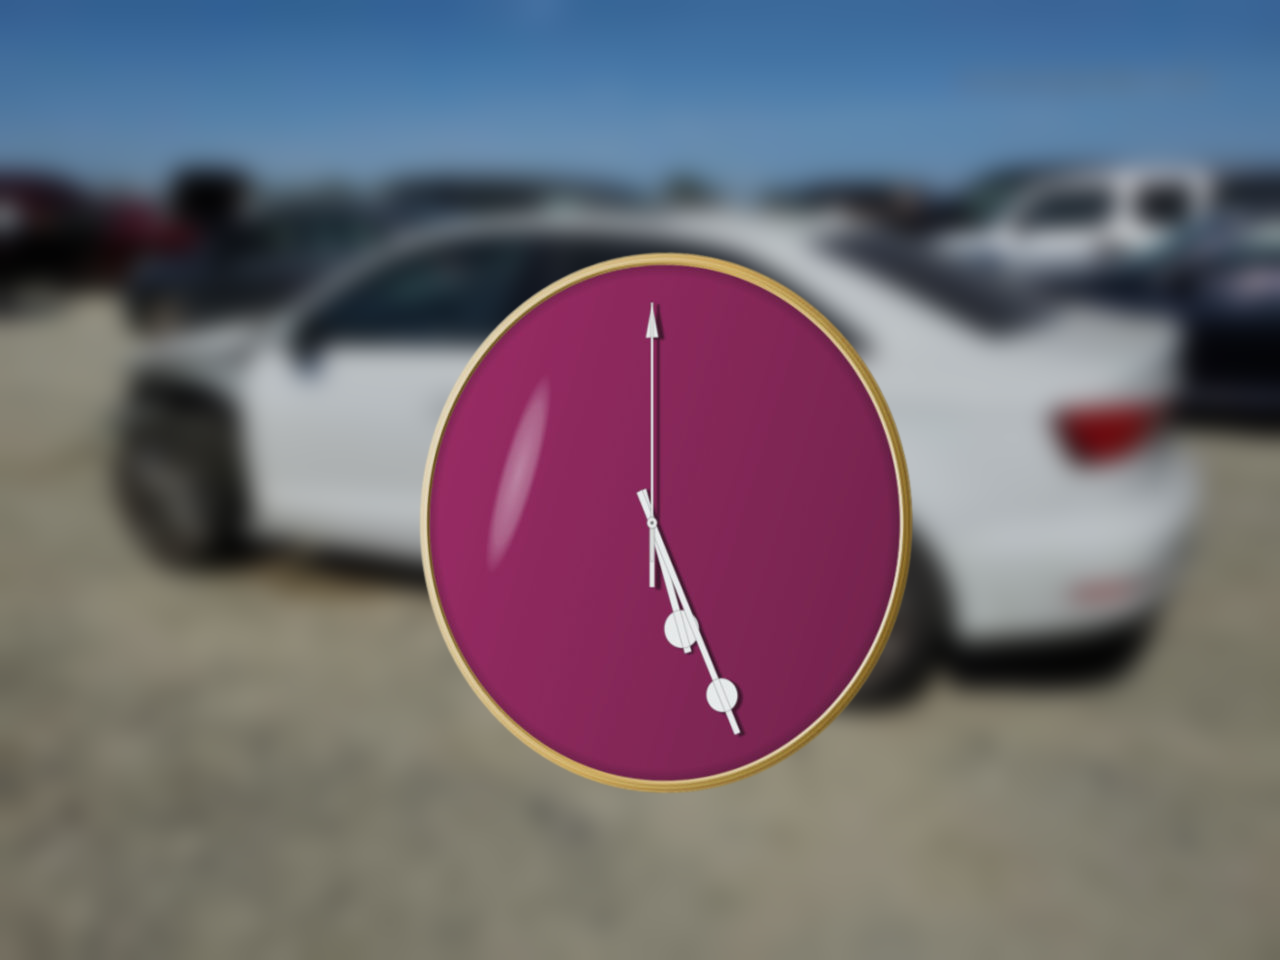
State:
5,26,00
